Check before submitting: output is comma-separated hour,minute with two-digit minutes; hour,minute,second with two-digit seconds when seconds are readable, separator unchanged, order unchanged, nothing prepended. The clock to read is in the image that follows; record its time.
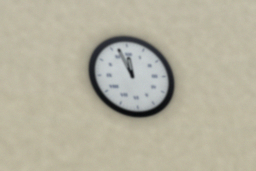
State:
11,57
